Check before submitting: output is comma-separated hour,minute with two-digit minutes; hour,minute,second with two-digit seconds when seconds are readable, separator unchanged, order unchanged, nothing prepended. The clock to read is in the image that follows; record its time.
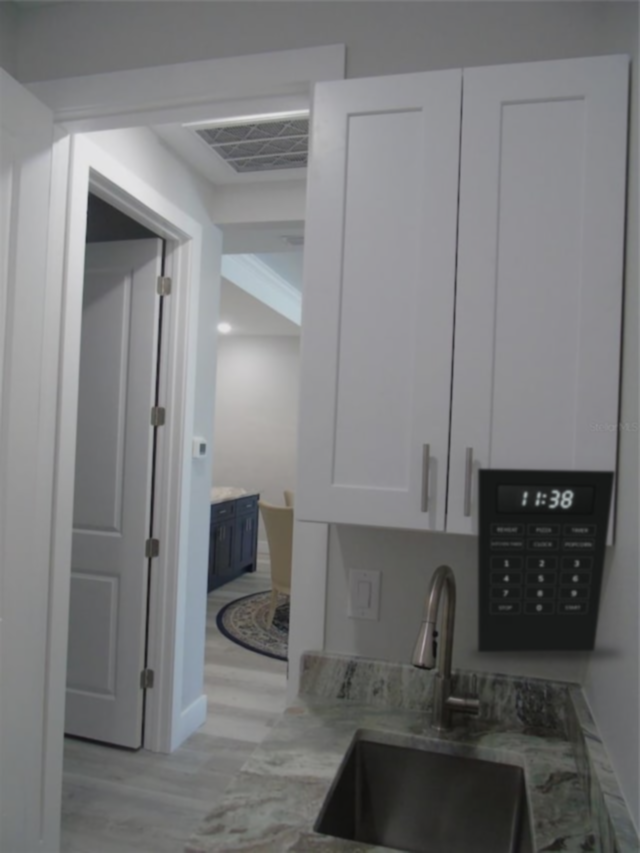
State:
11,38
